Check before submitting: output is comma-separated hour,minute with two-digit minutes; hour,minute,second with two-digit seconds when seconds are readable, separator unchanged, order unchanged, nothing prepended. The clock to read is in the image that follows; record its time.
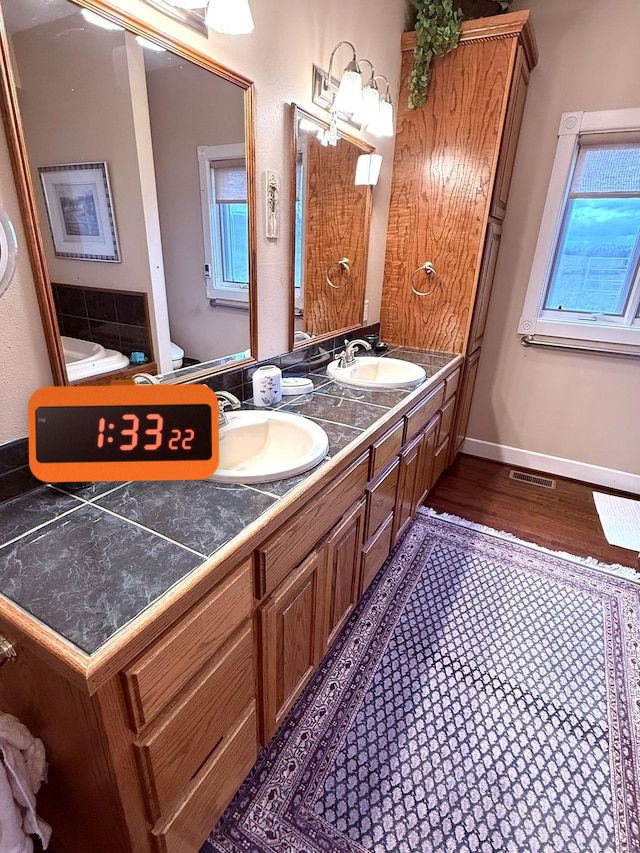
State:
1,33,22
